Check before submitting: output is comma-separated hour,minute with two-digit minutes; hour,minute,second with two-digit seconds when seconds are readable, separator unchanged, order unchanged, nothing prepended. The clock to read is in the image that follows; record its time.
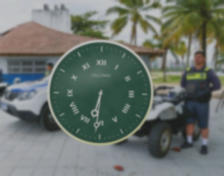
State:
6,31
